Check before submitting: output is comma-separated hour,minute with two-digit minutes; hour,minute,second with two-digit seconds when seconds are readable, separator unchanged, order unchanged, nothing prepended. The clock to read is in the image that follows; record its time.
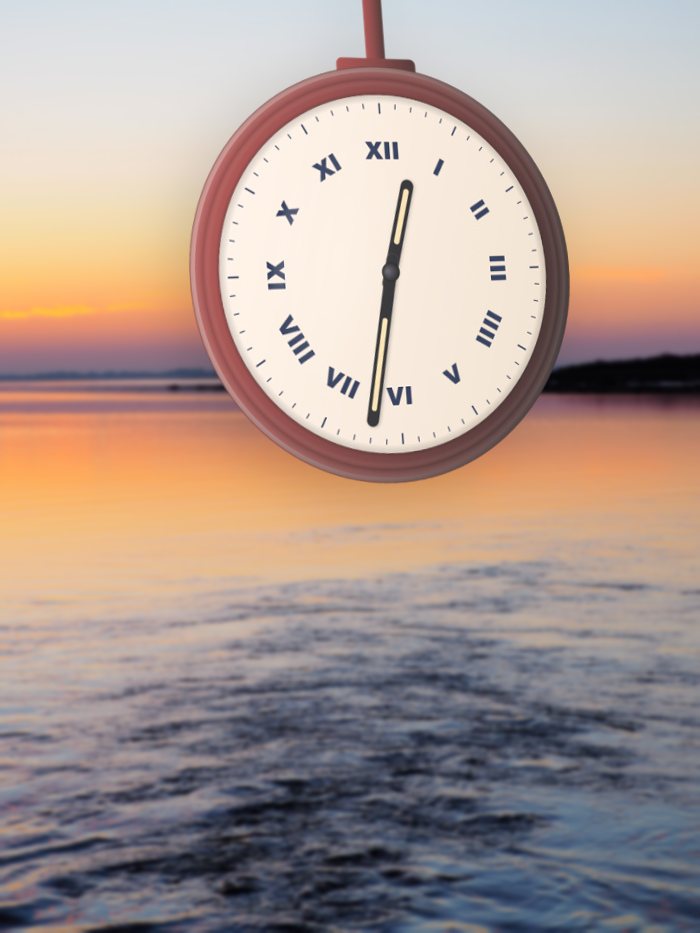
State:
12,32
